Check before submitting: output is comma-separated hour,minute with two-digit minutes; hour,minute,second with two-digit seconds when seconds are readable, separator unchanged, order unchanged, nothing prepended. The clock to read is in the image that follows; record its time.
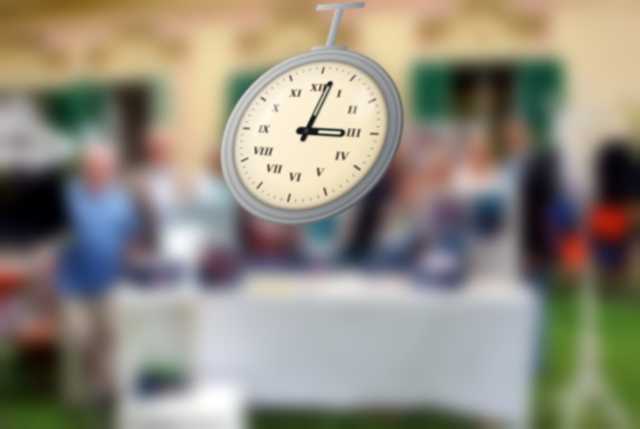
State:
3,02
